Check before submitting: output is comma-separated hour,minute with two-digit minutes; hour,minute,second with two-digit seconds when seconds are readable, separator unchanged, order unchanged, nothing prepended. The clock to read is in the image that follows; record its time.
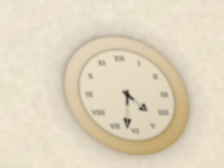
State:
4,32
